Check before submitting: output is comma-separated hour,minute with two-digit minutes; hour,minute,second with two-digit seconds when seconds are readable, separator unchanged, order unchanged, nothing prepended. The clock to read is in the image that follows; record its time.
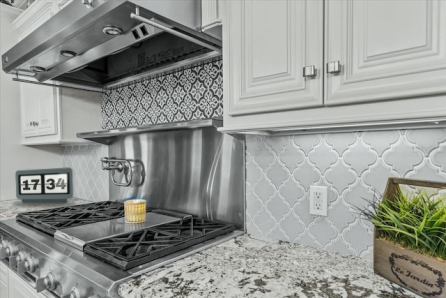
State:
17,34
